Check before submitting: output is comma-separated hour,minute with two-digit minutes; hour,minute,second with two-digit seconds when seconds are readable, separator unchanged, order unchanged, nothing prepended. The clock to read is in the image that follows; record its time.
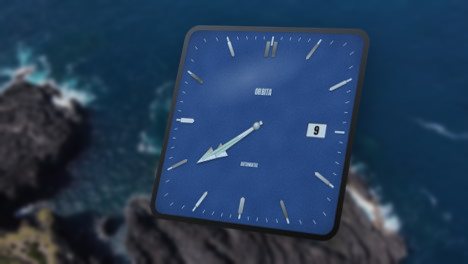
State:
7,39
